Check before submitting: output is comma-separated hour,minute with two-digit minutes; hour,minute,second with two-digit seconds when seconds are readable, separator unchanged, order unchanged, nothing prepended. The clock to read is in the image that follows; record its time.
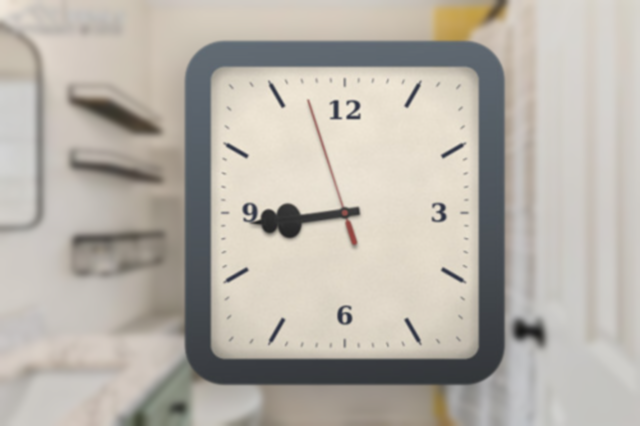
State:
8,43,57
